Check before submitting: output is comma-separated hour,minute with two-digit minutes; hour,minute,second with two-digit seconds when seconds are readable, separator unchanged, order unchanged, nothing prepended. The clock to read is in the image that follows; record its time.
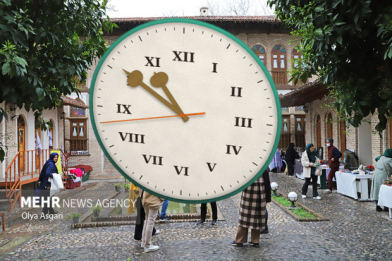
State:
10,50,43
